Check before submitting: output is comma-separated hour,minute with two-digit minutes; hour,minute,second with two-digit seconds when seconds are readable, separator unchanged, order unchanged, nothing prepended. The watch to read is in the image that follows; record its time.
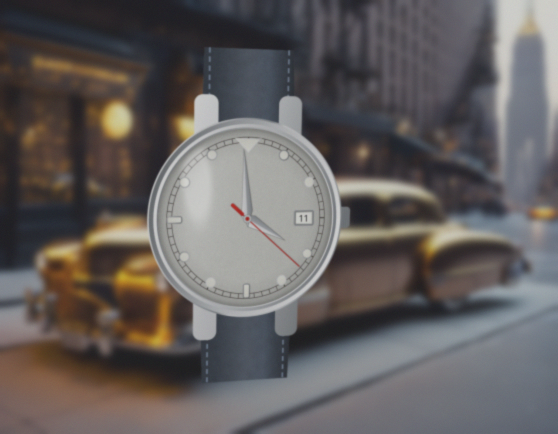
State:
3,59,22
